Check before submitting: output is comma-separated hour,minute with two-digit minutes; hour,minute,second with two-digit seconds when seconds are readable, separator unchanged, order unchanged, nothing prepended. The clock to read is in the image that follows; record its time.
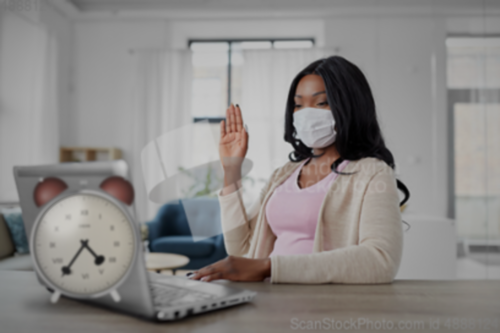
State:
4,36
